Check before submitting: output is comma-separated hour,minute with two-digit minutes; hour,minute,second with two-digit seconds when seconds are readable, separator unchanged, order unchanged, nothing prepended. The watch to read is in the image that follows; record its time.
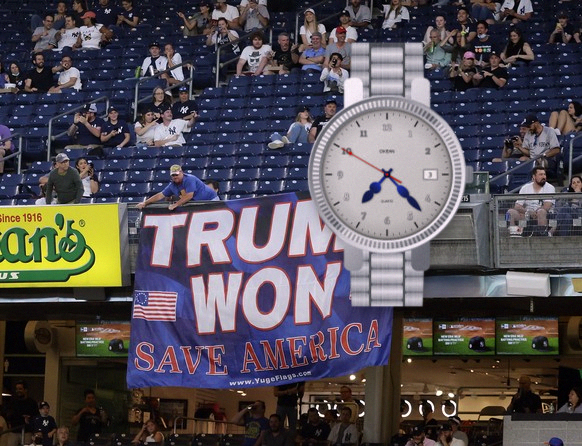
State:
7,22,50
